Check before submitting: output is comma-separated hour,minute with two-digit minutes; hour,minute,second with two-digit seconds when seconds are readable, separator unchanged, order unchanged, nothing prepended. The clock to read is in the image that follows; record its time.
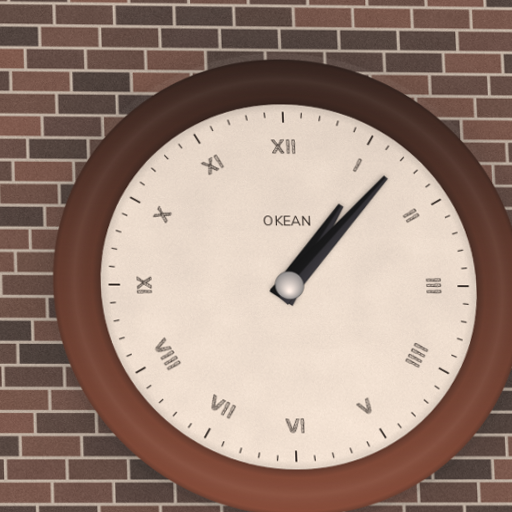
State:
1,07
